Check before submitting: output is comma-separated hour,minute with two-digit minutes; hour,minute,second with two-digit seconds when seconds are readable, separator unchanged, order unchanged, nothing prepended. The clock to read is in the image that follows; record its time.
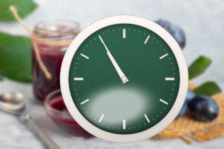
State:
10,55
